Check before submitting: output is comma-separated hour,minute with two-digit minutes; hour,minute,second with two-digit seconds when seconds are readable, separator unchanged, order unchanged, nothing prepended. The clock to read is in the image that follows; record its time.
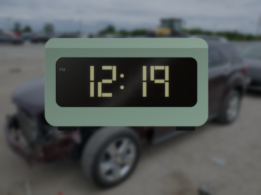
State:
12,19
